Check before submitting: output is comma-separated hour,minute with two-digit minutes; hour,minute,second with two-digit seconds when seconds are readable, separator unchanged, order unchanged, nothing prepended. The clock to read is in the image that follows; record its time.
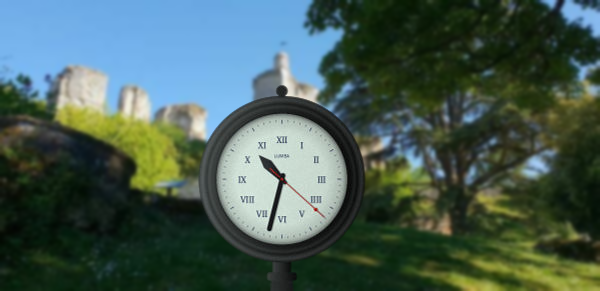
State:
10,32,22
